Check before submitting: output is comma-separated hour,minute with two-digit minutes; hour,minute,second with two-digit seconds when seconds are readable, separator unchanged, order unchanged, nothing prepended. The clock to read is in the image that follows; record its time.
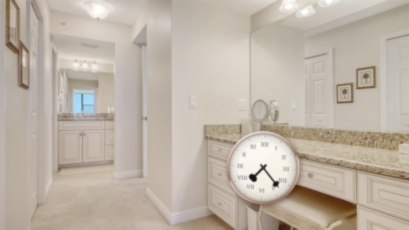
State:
7,23
